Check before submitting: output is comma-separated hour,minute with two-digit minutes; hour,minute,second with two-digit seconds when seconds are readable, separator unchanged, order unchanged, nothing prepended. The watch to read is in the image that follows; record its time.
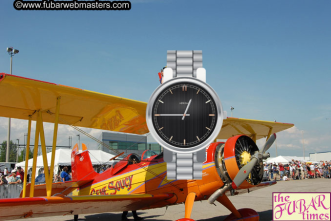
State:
12,45
